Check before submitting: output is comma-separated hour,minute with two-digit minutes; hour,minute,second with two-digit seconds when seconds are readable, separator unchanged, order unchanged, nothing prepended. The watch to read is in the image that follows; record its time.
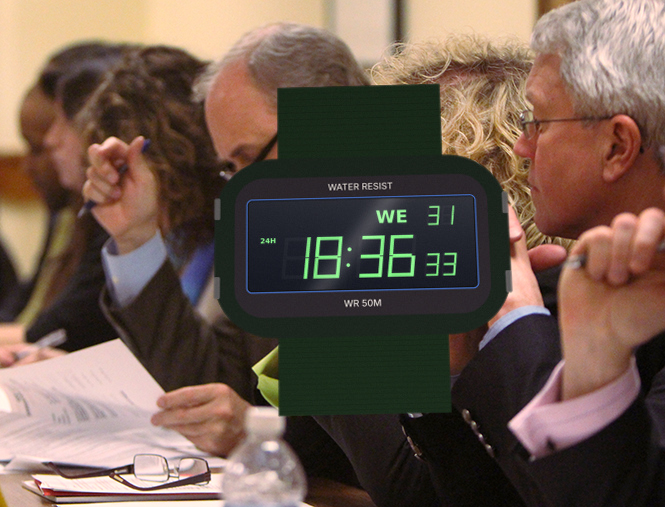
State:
18,36,33
